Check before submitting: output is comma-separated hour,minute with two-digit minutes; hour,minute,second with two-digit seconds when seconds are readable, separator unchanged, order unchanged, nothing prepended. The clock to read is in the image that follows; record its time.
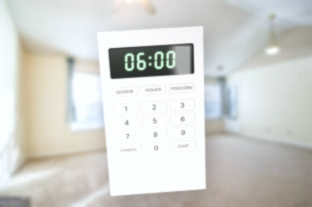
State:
6,00
